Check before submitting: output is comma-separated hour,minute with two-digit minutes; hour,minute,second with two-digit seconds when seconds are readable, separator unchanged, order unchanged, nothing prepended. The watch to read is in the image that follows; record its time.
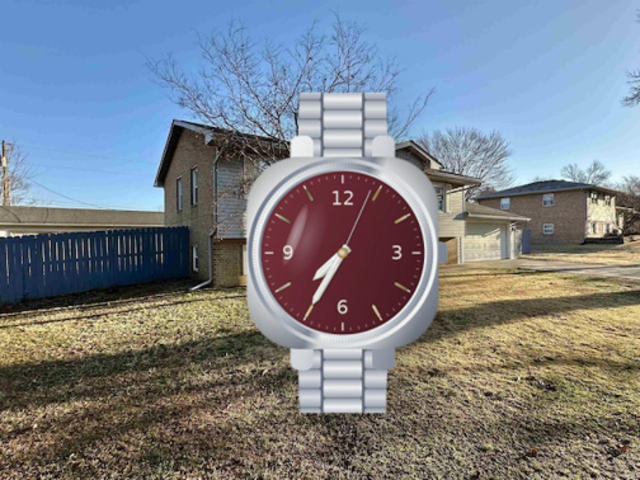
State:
7,35,04
